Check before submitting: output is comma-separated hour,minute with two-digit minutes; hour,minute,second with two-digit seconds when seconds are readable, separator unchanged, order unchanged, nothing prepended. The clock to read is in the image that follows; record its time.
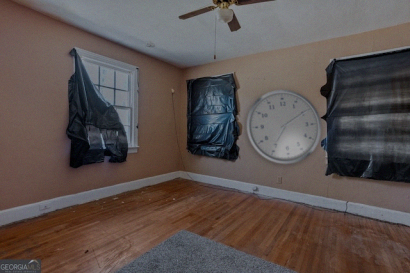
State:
7,10
